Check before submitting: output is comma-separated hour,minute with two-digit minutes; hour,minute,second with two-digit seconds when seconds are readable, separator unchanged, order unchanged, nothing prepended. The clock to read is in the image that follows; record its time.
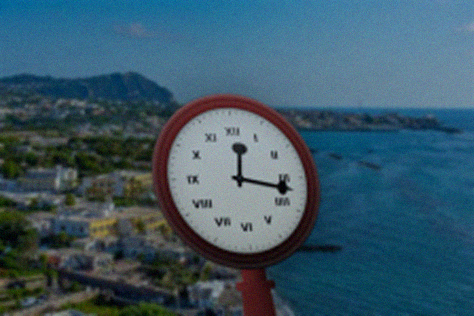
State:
12,17
